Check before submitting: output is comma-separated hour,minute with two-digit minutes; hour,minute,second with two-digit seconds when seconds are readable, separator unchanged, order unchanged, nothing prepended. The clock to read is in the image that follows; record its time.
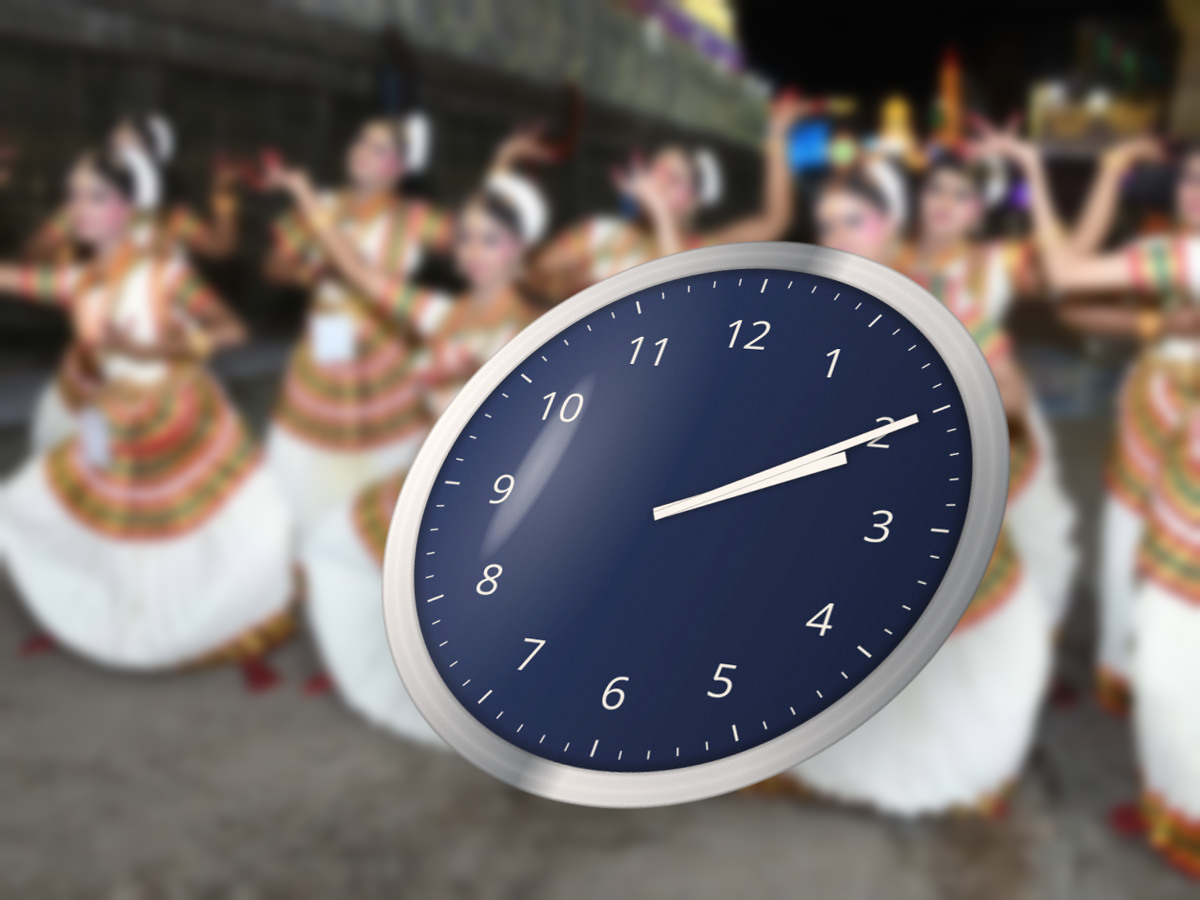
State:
2,10
